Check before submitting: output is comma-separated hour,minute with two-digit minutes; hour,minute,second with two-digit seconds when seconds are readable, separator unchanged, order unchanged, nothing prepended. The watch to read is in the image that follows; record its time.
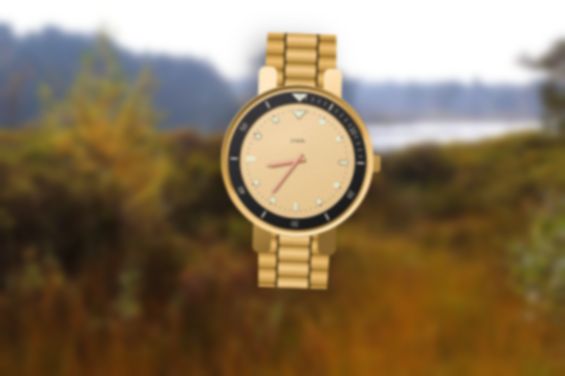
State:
8,36
